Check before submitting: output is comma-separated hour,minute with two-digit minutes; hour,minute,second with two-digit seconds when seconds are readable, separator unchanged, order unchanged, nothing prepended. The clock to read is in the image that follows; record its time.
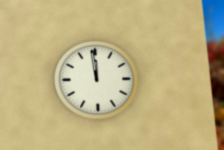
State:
11,59
